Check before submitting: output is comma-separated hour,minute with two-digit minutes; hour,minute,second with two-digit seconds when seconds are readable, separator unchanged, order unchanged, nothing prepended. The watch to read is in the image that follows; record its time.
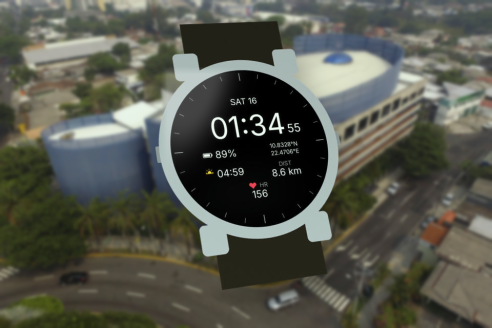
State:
1,34,55
